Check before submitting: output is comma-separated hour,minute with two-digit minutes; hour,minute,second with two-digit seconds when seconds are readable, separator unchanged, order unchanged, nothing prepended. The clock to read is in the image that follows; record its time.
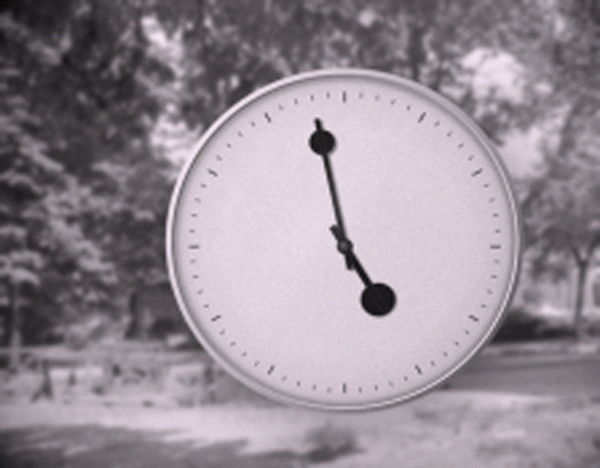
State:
4,58
